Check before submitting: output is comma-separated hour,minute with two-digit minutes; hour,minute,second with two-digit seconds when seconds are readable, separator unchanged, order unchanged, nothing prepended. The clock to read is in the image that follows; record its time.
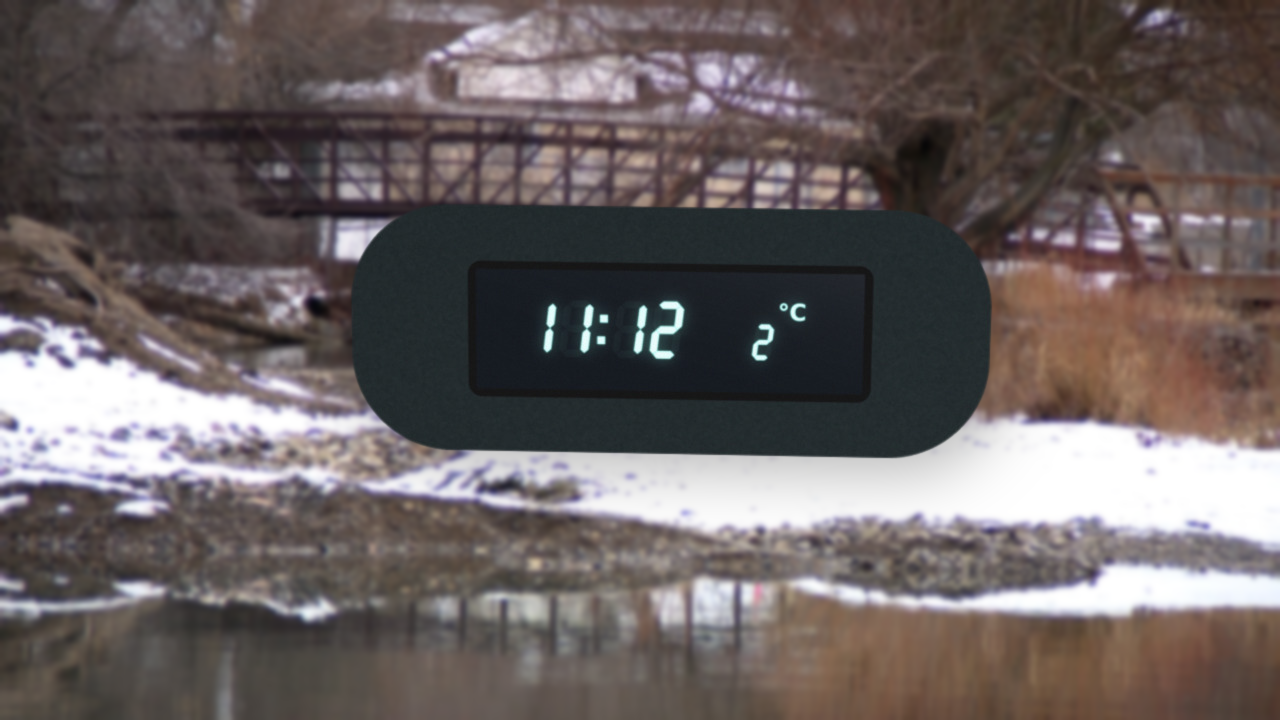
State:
11,12
